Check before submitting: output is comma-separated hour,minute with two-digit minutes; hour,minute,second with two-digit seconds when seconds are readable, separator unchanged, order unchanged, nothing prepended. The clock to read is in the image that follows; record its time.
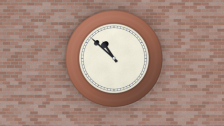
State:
10,52
